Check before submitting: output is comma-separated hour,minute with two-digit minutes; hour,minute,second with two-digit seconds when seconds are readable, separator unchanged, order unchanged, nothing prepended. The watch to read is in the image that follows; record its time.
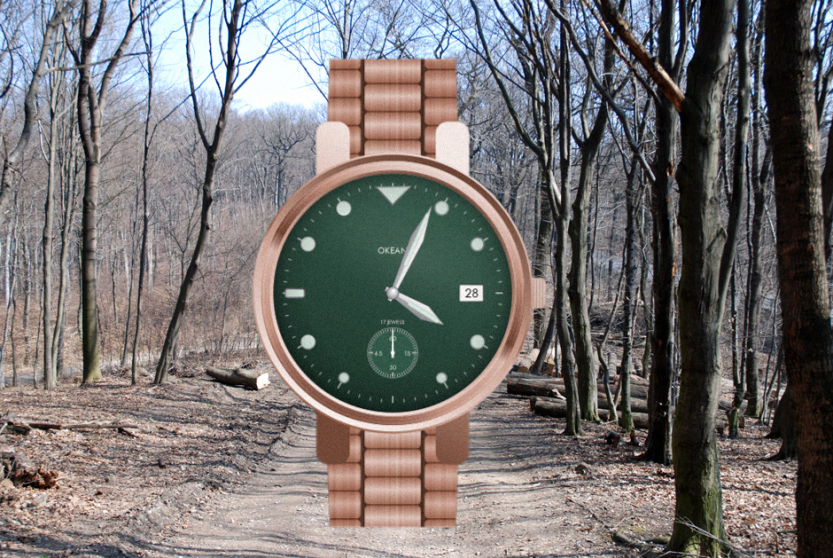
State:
4,04
